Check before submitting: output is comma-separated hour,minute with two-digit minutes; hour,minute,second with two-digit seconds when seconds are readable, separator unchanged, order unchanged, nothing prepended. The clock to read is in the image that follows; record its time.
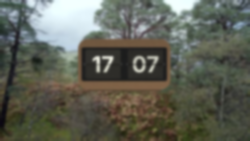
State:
17,07
